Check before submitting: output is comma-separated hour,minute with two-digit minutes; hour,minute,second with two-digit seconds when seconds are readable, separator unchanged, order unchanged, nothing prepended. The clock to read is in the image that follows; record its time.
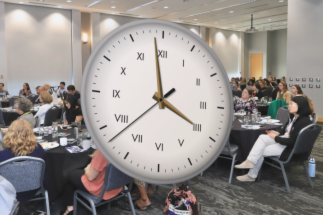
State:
3,58,38
